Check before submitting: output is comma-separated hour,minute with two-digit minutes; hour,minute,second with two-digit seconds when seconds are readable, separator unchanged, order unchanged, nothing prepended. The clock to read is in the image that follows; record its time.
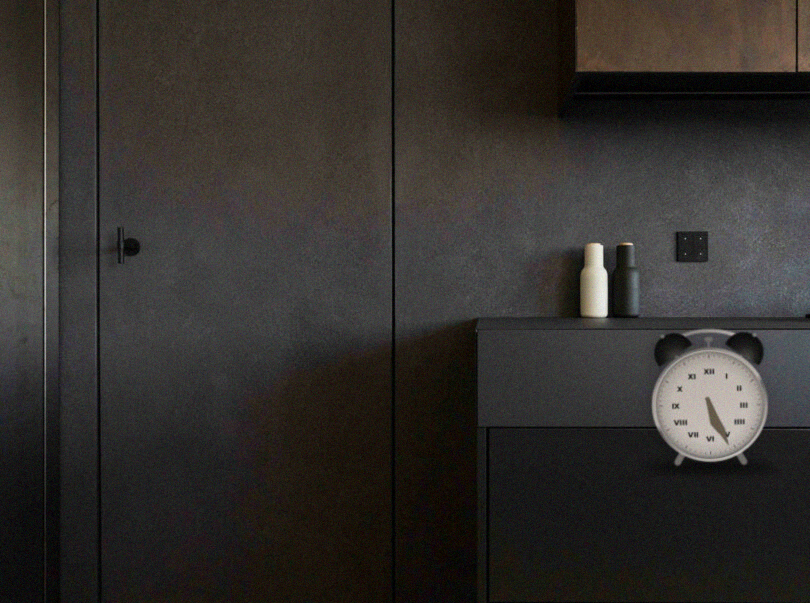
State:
5,26
